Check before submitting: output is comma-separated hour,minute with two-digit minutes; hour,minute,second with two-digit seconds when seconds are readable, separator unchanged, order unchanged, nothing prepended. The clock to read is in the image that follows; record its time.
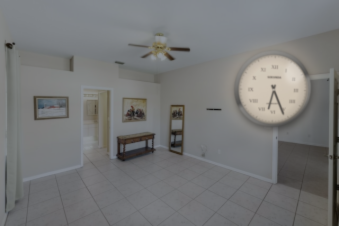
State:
6,26
